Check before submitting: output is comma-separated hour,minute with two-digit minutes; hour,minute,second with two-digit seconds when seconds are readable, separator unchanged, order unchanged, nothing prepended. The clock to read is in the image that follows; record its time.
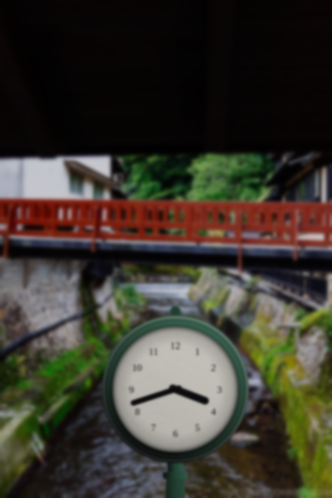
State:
3,42
